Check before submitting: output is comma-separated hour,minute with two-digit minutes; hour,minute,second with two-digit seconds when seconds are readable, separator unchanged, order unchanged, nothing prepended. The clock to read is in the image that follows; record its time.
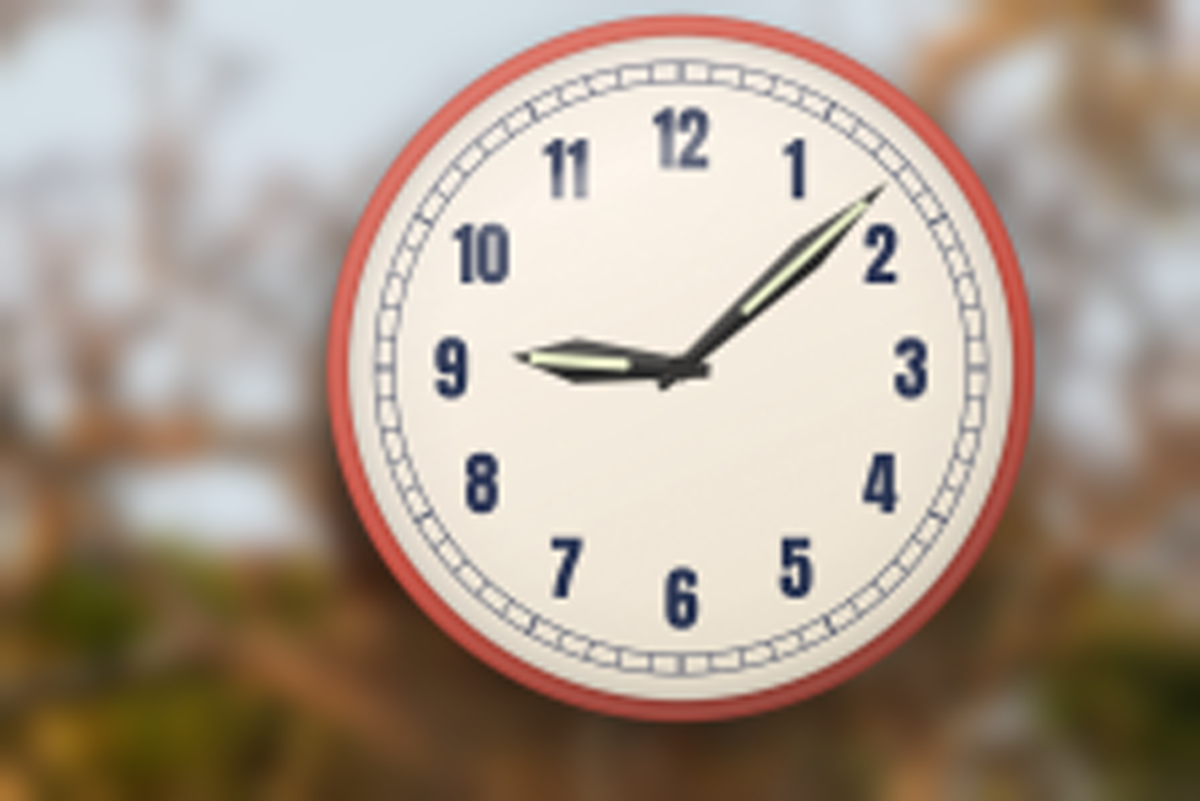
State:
9,08
